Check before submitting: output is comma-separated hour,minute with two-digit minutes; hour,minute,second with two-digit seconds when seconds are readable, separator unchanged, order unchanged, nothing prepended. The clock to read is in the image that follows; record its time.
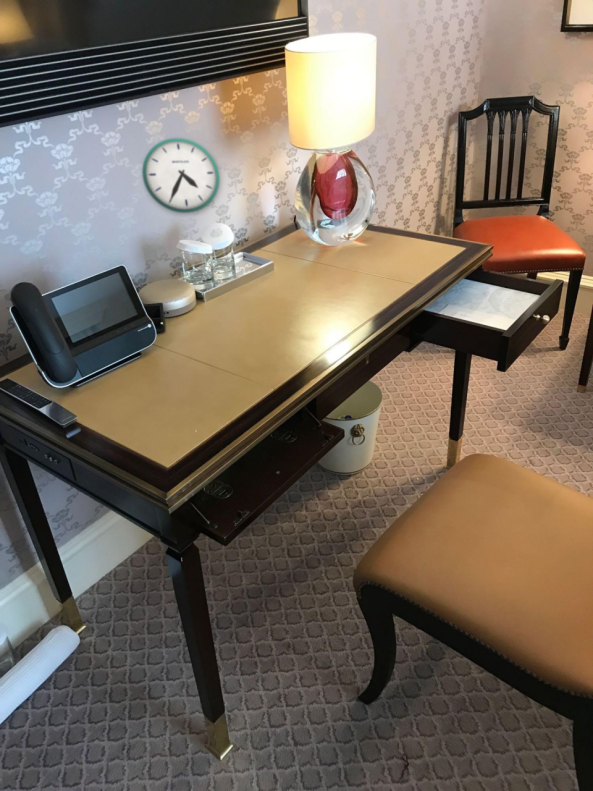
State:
4,35
